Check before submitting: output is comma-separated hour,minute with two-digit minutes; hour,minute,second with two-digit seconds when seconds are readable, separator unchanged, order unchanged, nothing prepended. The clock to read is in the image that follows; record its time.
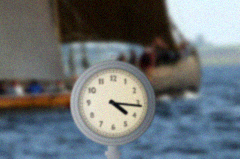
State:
4,16
